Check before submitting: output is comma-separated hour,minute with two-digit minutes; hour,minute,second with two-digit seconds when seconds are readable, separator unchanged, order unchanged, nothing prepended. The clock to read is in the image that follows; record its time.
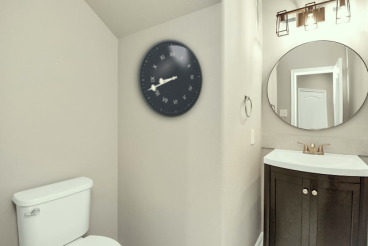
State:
8,42
